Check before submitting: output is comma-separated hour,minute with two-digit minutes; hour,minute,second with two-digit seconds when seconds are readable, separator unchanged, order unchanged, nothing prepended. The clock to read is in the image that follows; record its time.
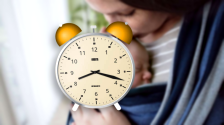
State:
8,18
